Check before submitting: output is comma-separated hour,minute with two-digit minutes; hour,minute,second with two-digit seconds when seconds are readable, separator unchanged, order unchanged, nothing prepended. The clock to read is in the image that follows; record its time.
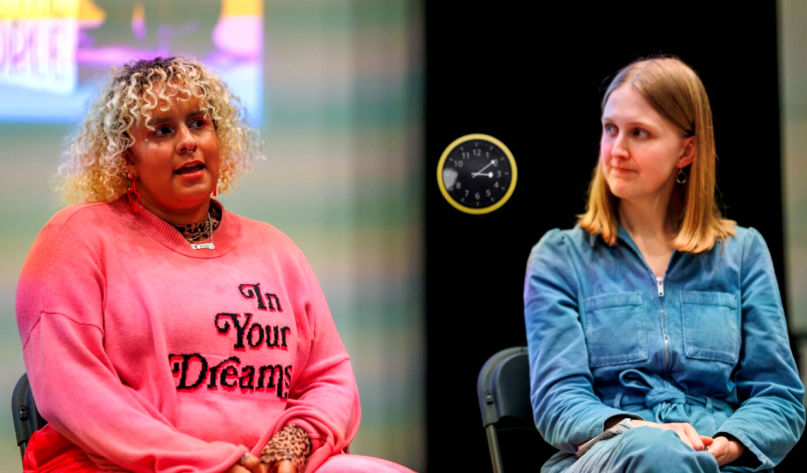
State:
3,09
